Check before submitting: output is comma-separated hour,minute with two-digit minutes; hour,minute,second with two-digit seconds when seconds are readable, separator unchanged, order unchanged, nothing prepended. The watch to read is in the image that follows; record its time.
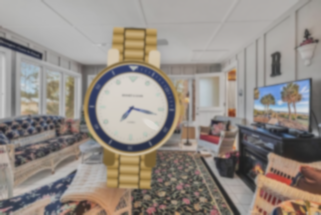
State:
7,17
